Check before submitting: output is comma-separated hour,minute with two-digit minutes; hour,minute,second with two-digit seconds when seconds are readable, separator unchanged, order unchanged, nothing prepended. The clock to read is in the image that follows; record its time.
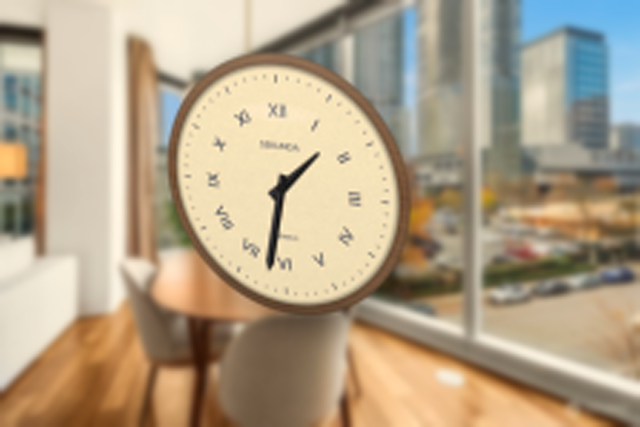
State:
1,32
